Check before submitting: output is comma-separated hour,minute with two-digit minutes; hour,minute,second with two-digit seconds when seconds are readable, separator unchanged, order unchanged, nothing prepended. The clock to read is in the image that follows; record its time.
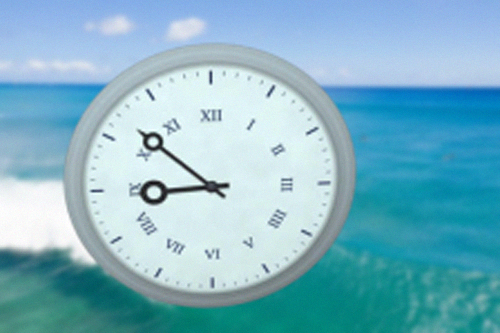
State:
8,52
